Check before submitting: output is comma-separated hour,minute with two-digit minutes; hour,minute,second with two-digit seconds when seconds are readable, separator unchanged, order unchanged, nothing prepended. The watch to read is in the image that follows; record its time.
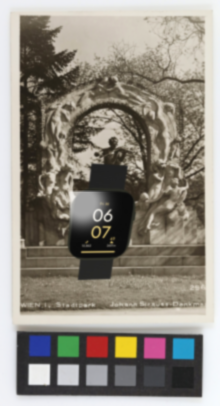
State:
6,07
